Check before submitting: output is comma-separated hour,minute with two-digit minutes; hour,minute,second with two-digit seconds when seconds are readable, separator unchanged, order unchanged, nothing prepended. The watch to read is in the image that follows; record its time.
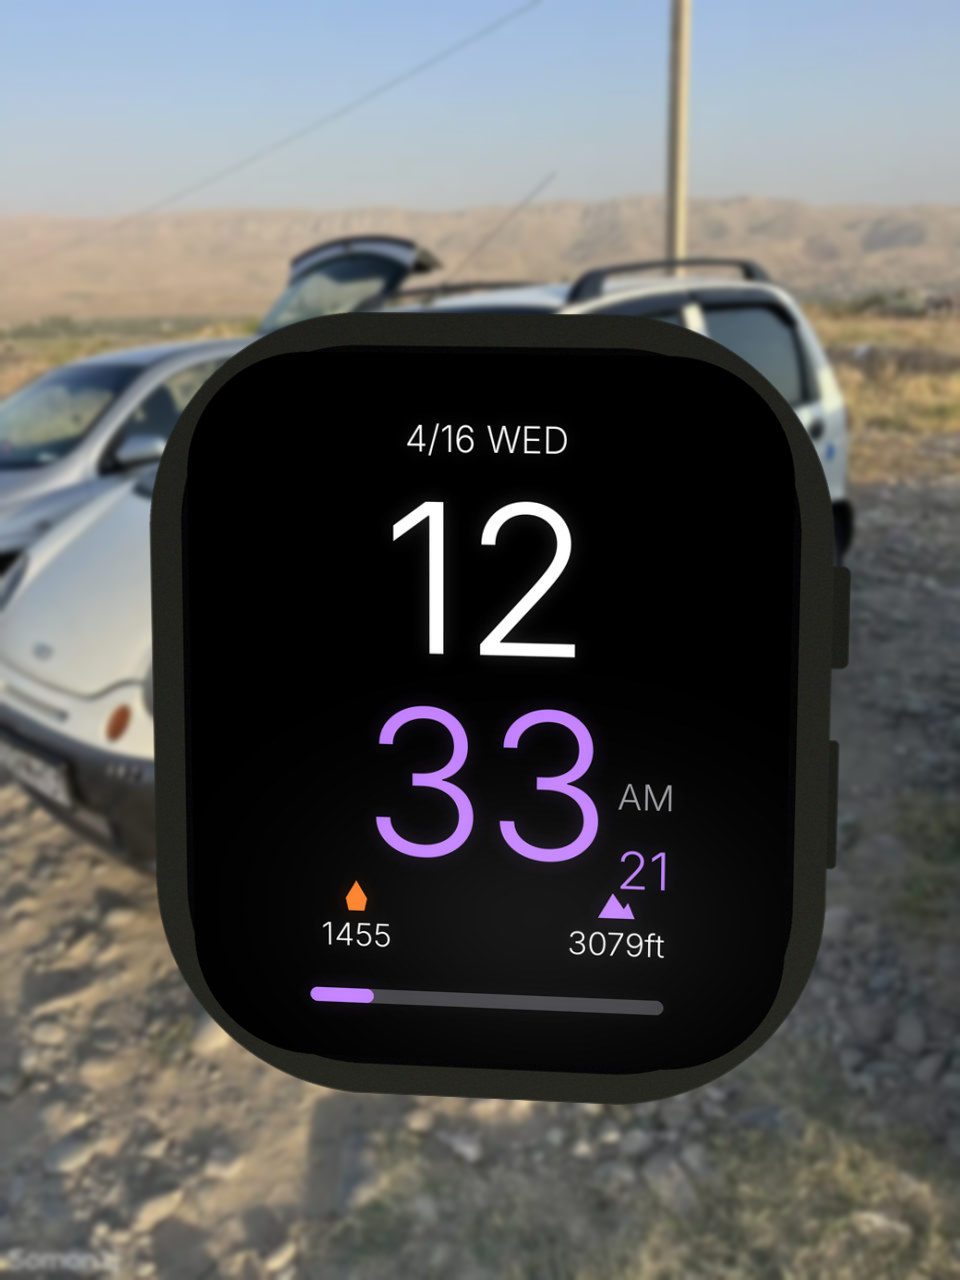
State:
12,33,21
